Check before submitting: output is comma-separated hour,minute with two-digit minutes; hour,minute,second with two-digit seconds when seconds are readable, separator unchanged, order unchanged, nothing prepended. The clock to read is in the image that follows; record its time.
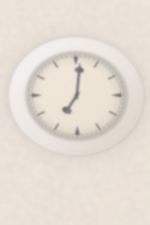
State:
7,01
